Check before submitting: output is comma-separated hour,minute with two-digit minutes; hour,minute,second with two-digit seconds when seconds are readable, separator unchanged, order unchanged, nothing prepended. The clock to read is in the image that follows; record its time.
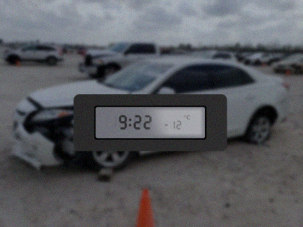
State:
9,22
